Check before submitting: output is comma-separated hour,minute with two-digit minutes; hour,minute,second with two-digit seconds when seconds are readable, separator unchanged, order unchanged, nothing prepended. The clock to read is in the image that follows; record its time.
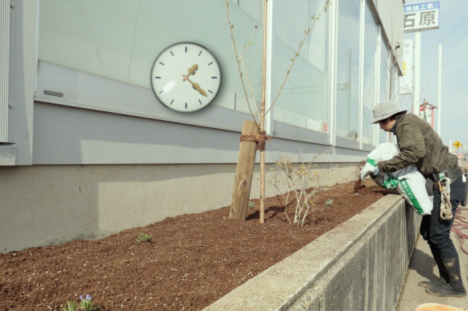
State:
1,22
